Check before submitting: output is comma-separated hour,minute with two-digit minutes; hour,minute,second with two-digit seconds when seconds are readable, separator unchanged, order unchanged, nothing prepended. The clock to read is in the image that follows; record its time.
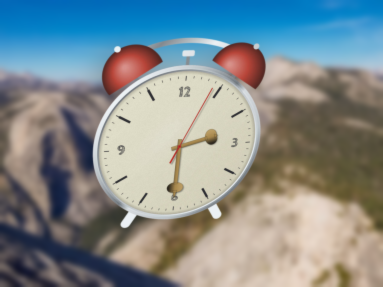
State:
2,30,04
